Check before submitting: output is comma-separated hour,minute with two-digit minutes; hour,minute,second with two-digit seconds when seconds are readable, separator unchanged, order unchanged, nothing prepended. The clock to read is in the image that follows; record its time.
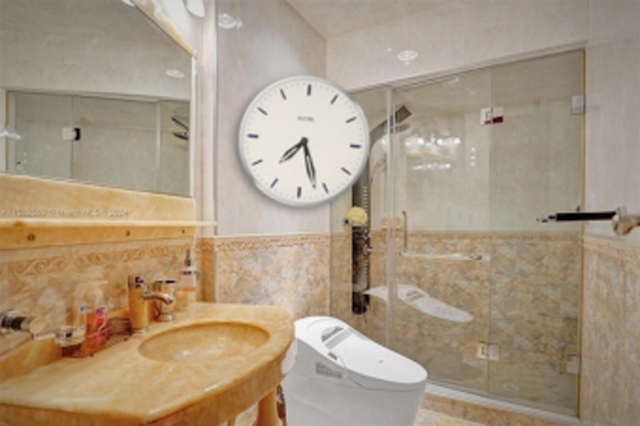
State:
7,27
